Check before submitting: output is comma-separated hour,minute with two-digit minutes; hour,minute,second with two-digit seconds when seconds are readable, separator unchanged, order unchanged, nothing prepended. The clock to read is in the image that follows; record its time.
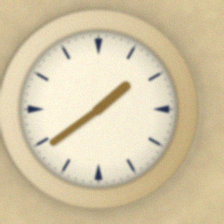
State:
1,39
